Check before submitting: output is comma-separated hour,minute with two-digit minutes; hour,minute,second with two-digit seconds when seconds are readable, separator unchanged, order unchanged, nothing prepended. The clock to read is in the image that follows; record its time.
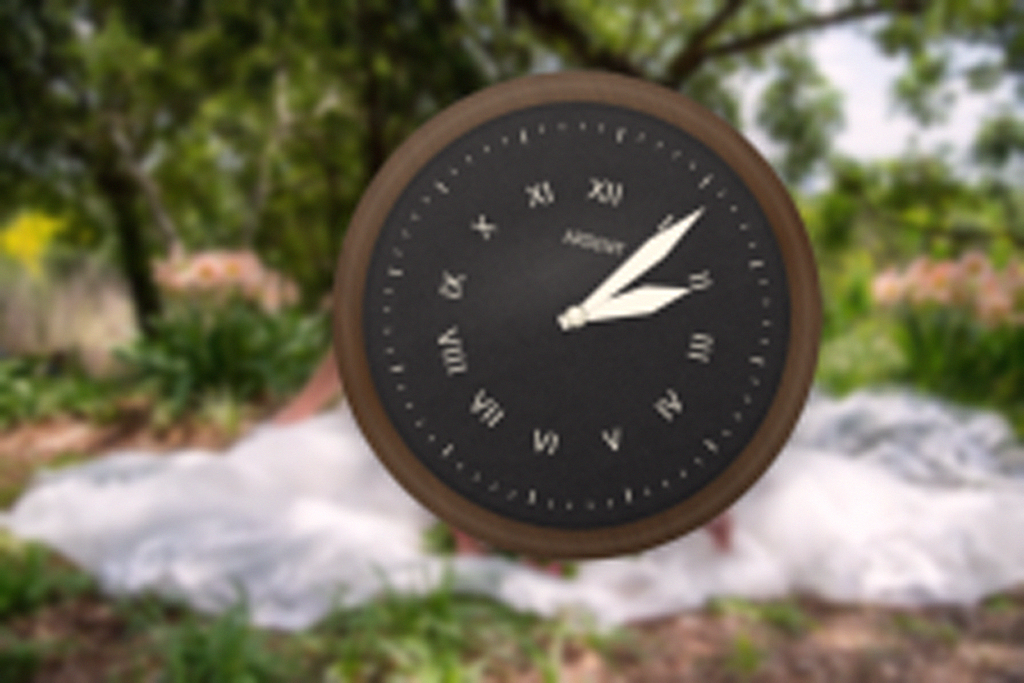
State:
2,06
